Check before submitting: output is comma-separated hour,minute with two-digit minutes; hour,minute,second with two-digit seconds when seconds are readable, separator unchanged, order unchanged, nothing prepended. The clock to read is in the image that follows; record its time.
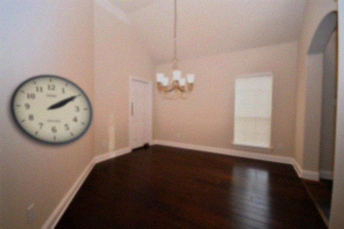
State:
2,10
